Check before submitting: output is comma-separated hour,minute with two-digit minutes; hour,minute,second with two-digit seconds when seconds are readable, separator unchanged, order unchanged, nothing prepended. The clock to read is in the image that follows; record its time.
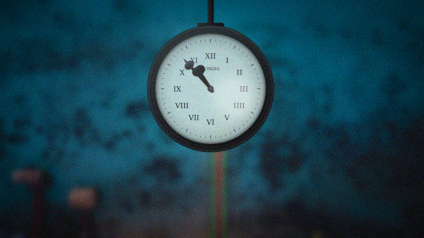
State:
10,53
